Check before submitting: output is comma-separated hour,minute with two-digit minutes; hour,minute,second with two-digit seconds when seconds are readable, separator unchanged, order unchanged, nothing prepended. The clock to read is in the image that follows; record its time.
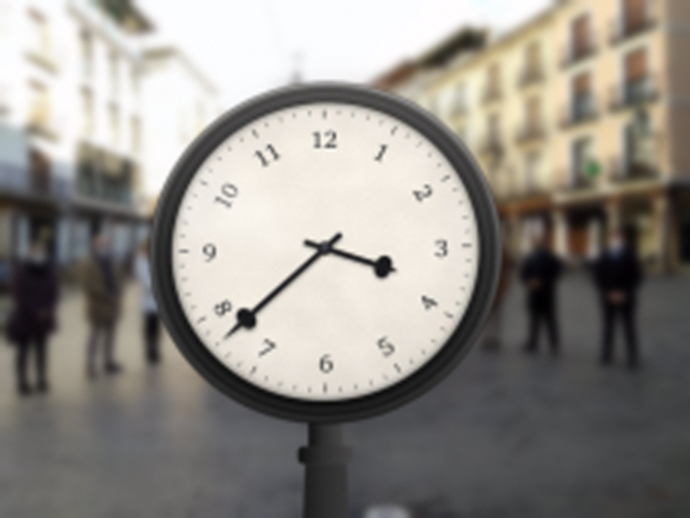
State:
3,38
